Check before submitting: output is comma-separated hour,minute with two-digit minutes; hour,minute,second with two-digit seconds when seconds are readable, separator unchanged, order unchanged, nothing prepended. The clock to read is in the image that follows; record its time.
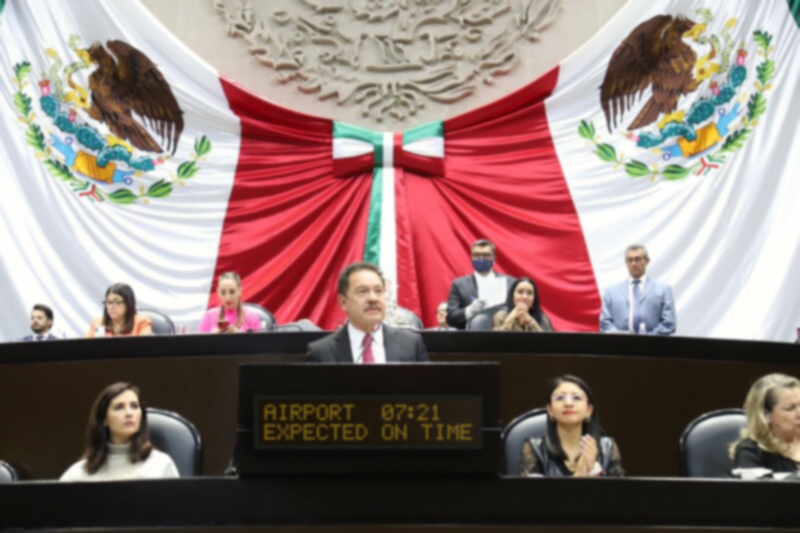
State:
7,21
